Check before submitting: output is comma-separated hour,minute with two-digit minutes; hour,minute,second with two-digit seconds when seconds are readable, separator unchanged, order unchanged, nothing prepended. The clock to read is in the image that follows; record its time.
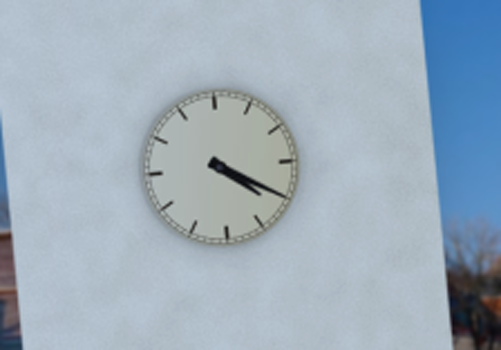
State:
4,20
